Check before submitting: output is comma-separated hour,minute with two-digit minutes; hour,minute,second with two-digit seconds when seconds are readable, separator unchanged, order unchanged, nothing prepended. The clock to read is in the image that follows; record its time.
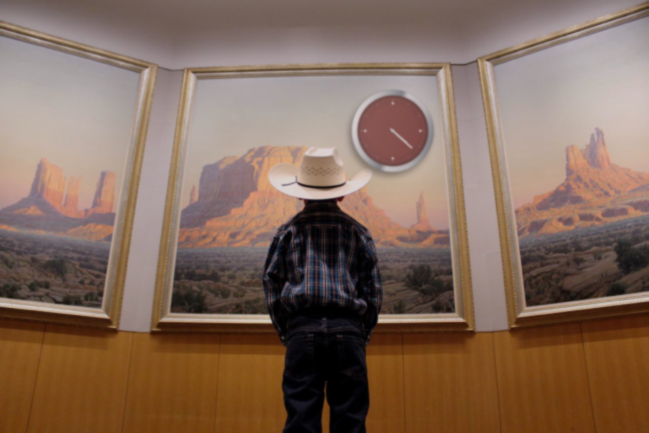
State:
4,22
